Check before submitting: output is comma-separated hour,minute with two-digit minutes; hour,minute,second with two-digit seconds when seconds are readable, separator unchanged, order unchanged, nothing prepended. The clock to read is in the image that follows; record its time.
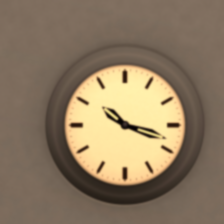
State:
10,18
